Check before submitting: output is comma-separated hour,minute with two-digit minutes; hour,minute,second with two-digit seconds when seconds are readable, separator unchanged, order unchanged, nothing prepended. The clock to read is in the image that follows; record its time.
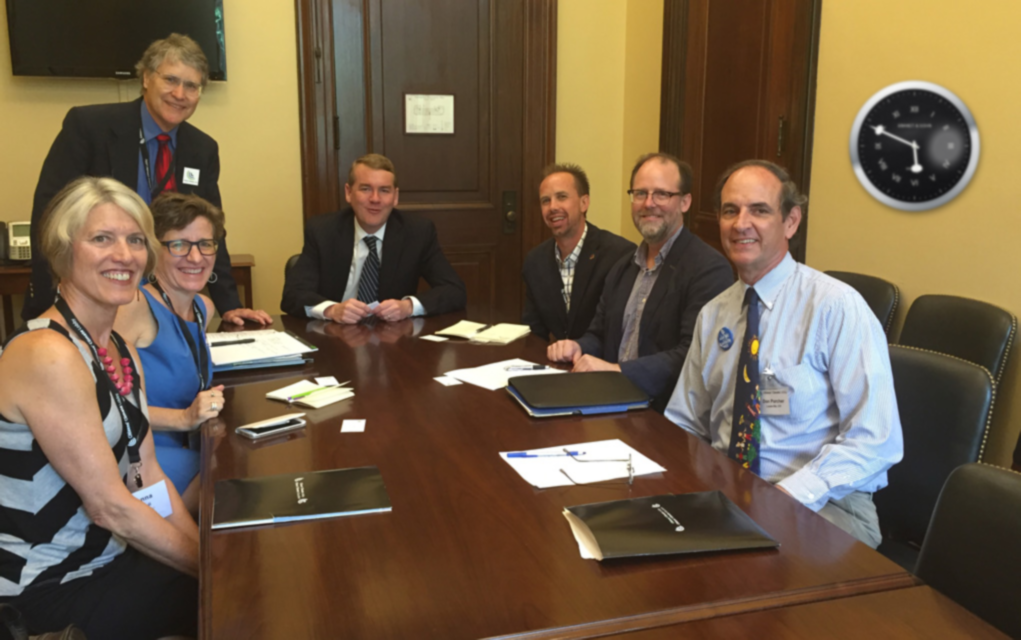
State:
5,49
